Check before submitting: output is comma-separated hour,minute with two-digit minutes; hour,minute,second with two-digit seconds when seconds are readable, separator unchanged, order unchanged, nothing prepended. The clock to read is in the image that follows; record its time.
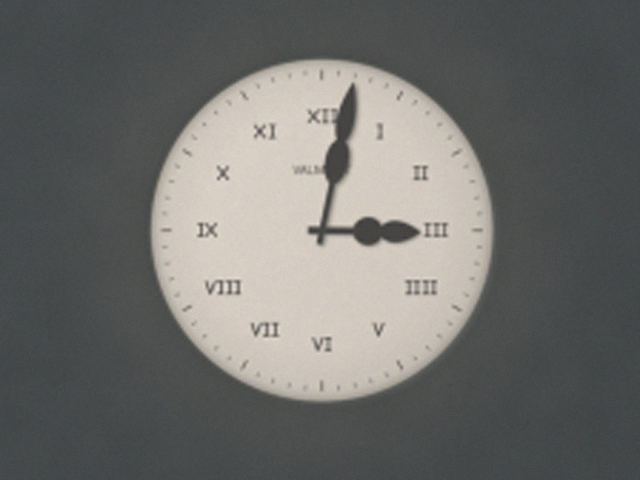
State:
3,02
